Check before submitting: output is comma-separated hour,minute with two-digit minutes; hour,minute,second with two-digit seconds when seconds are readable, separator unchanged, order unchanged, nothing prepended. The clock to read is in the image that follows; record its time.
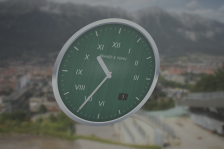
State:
10,35
